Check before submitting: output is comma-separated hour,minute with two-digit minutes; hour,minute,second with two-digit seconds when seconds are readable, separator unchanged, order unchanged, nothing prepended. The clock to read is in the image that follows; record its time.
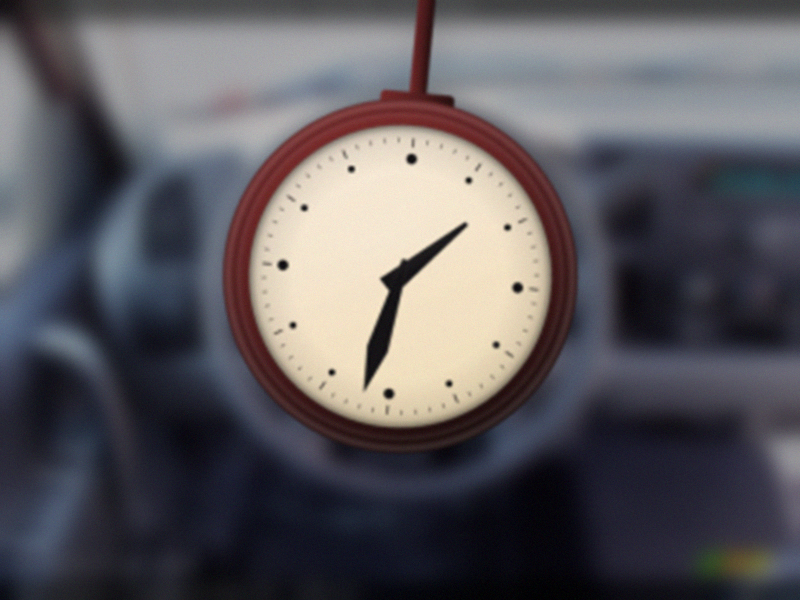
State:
1,32
